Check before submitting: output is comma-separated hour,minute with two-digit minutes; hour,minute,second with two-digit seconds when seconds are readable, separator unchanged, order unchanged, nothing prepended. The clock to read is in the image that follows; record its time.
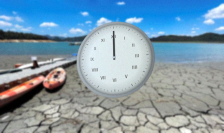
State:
12,00
